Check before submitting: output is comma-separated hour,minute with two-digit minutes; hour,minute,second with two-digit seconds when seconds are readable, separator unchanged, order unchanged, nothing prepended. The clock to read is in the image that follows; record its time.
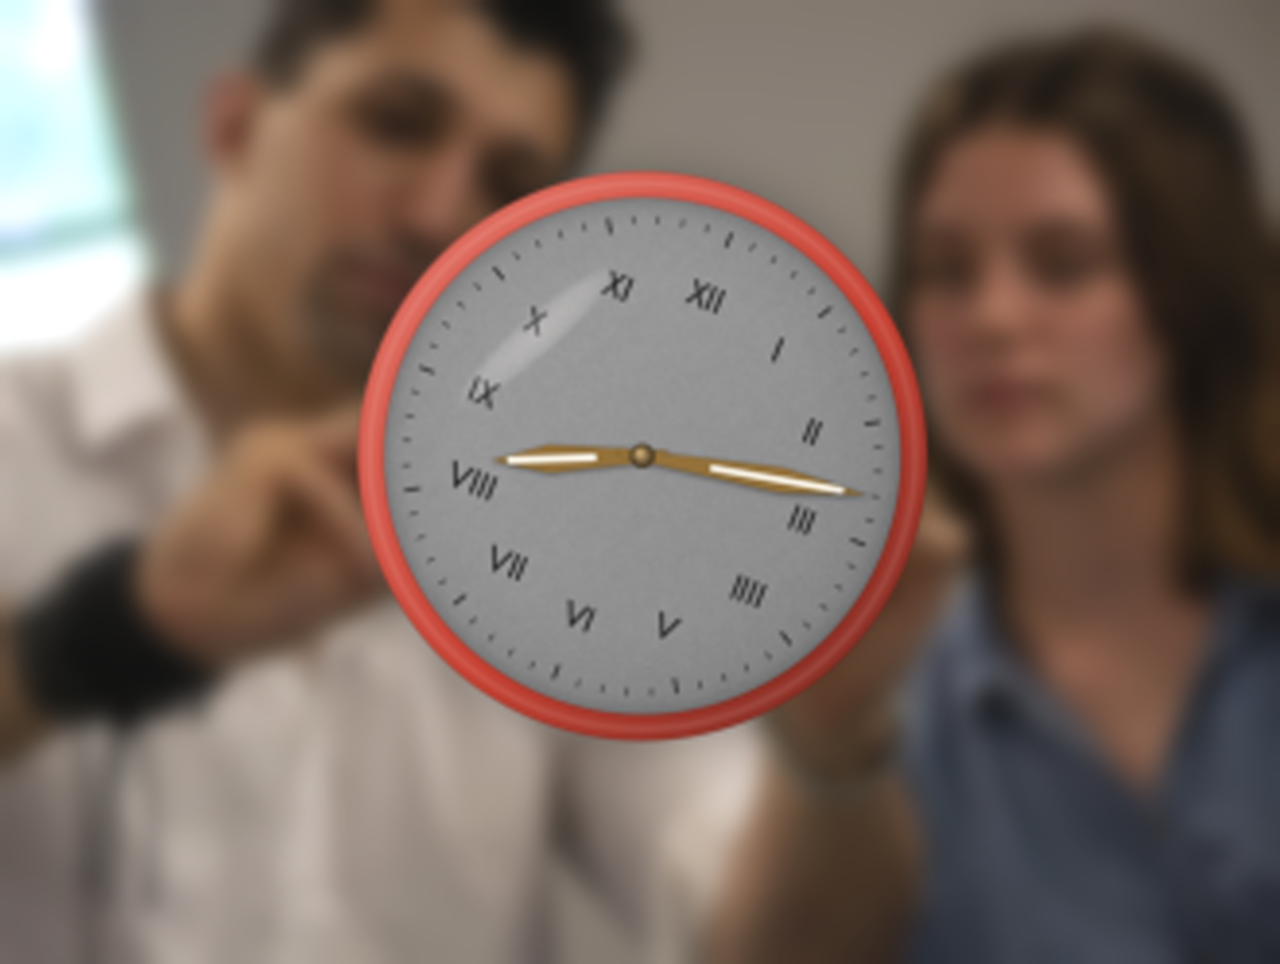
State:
8,13
